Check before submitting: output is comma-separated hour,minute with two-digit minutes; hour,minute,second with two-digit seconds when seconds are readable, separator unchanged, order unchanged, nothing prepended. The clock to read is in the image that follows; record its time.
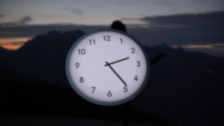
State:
2,24
